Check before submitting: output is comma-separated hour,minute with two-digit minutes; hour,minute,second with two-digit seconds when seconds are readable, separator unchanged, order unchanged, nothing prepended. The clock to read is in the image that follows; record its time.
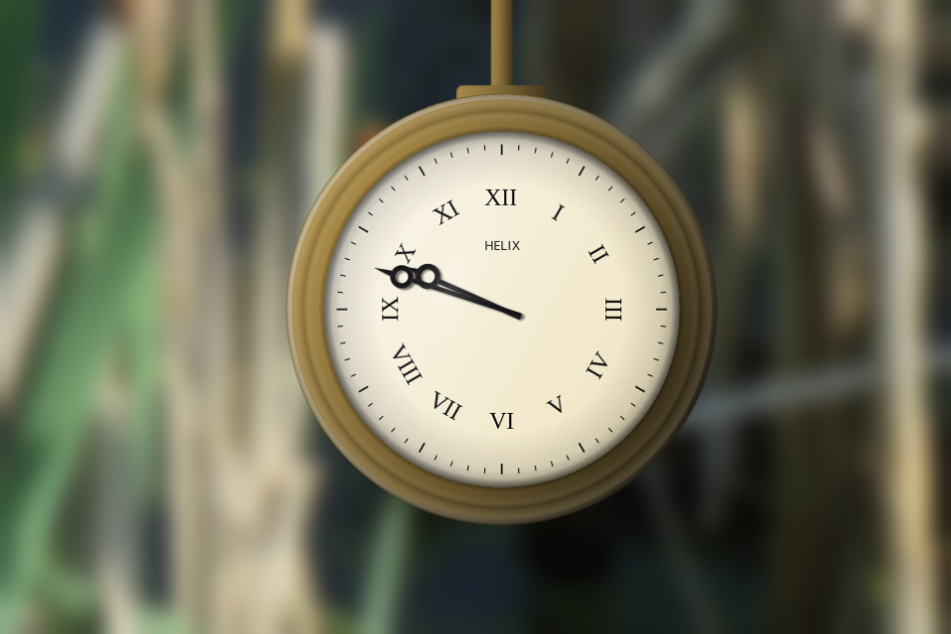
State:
9,48
